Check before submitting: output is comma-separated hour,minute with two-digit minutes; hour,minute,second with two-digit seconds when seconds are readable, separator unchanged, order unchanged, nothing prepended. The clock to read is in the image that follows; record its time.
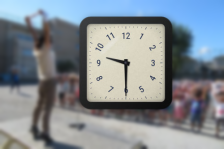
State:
9,30
